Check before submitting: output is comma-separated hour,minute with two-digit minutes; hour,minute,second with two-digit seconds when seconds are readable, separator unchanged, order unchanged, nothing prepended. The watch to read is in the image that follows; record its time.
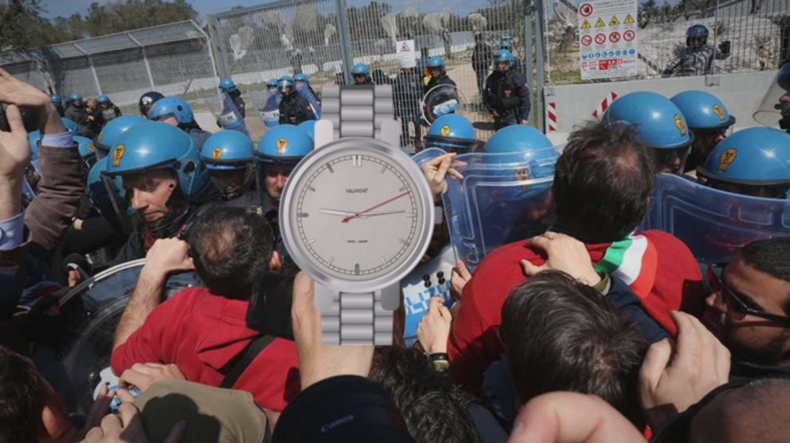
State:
9,14,11
